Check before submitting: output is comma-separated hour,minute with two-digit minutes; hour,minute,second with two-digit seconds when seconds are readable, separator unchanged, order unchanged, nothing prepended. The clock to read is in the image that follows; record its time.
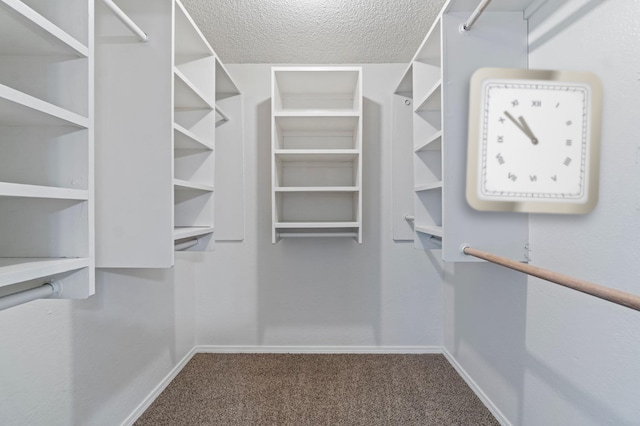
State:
10,52
